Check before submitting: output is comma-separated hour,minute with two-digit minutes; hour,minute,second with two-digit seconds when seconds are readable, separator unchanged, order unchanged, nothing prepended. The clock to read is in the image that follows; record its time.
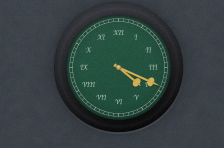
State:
4,19
